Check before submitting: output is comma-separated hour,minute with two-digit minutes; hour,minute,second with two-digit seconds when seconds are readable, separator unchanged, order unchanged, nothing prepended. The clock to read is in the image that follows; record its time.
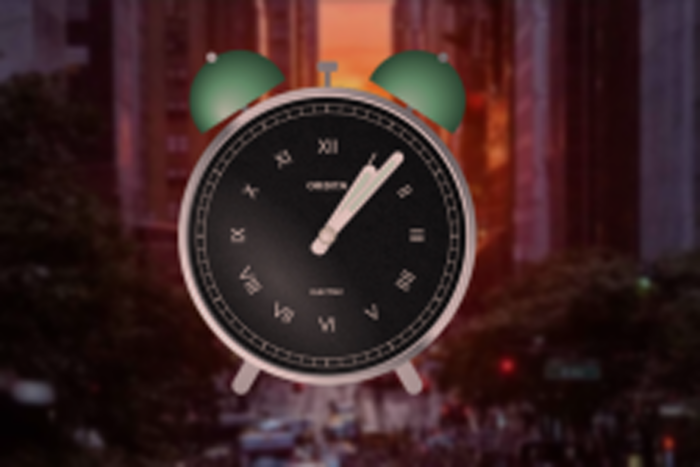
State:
1,07
